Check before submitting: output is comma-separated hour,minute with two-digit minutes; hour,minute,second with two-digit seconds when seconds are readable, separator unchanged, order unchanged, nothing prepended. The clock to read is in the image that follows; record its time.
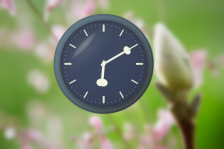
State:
6,10
